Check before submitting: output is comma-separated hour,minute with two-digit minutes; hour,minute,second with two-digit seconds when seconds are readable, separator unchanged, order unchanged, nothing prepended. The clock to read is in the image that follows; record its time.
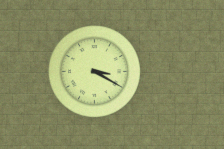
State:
3,20
